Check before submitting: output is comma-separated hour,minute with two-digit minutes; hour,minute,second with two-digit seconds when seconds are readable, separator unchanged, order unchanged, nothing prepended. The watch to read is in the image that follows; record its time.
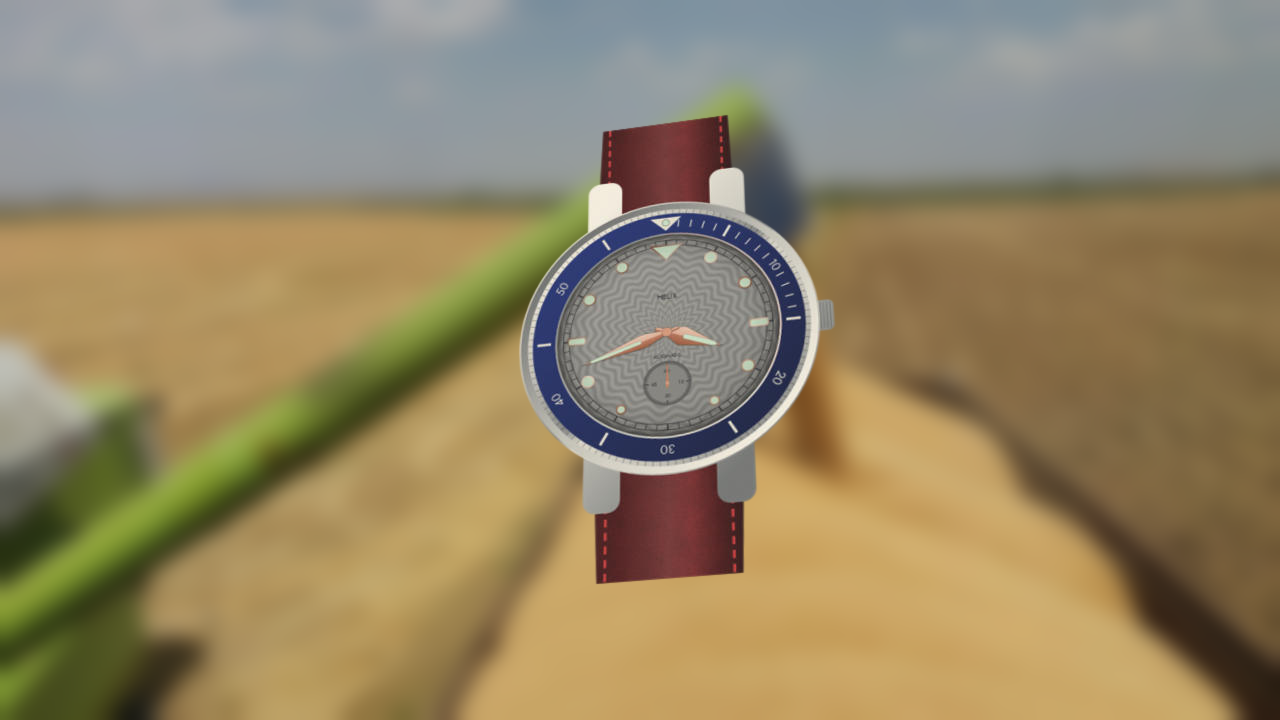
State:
3,42
